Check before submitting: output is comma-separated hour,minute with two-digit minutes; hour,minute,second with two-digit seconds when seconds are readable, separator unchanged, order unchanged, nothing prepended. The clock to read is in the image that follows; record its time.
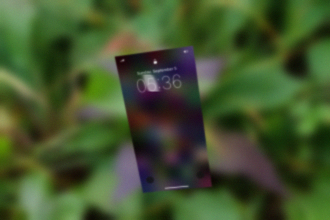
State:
5,36
